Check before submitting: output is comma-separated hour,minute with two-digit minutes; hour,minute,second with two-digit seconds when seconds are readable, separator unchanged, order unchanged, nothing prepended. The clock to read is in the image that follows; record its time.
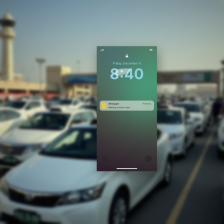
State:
8,40
